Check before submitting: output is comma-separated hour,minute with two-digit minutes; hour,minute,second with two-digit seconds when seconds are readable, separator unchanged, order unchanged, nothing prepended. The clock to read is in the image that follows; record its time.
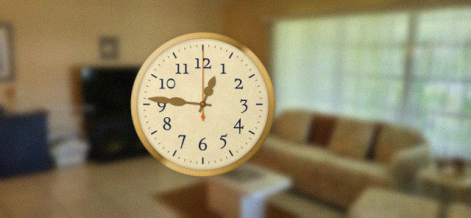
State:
12,46,00
